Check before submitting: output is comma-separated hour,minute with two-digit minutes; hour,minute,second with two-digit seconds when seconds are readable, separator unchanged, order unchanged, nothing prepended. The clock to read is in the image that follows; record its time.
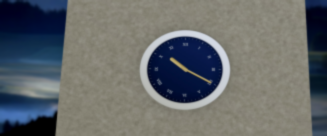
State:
10,20
